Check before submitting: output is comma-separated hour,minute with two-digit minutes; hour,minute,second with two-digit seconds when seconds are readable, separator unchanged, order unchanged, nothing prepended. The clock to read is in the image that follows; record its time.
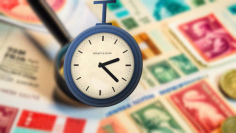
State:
2,22
